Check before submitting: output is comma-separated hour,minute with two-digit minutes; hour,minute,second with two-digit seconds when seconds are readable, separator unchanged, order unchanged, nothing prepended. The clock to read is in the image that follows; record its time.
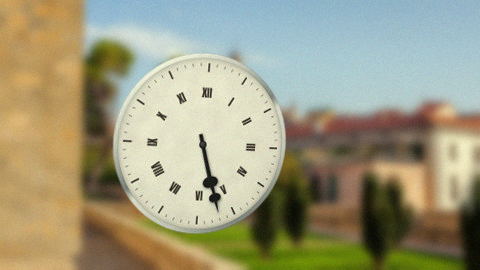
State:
5,27
